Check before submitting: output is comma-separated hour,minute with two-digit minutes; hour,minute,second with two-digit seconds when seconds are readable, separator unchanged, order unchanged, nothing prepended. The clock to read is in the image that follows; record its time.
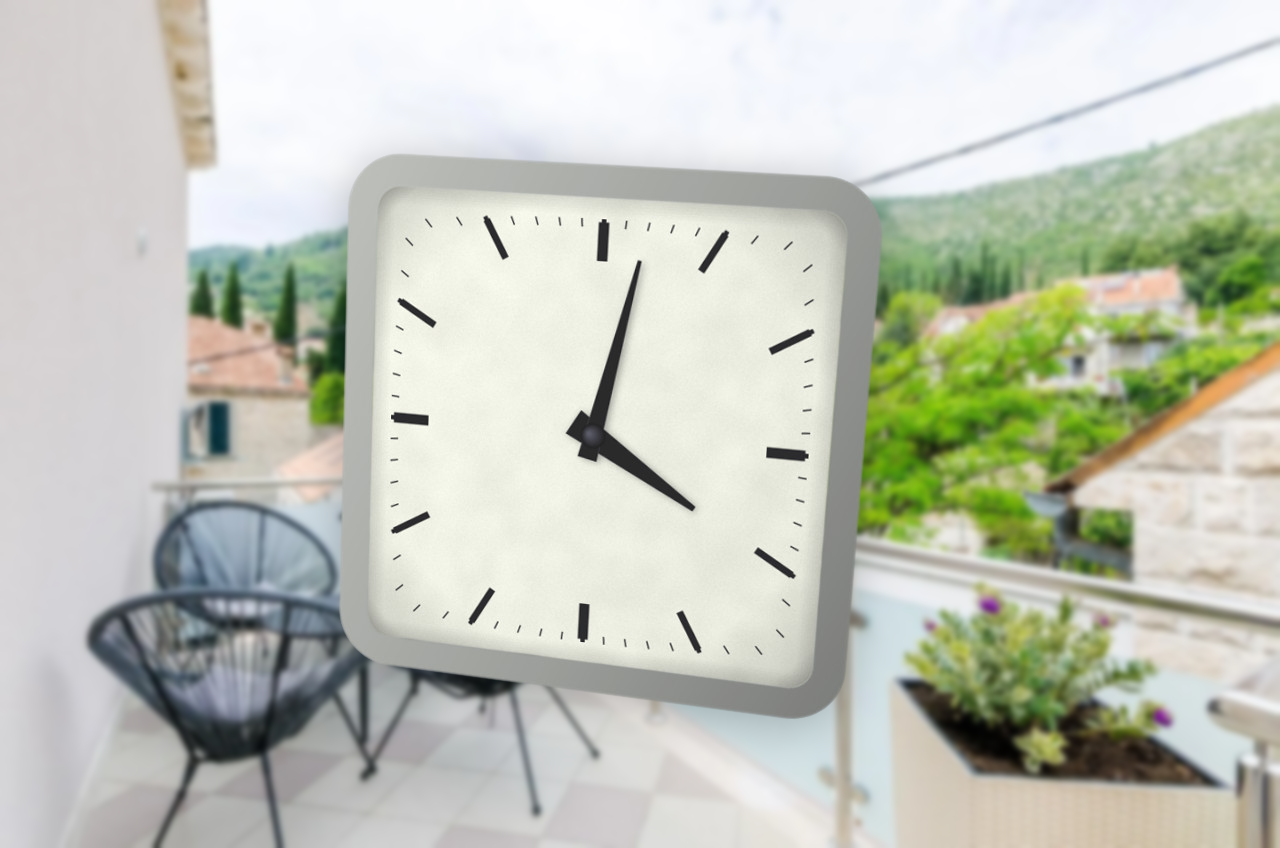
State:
4,02
